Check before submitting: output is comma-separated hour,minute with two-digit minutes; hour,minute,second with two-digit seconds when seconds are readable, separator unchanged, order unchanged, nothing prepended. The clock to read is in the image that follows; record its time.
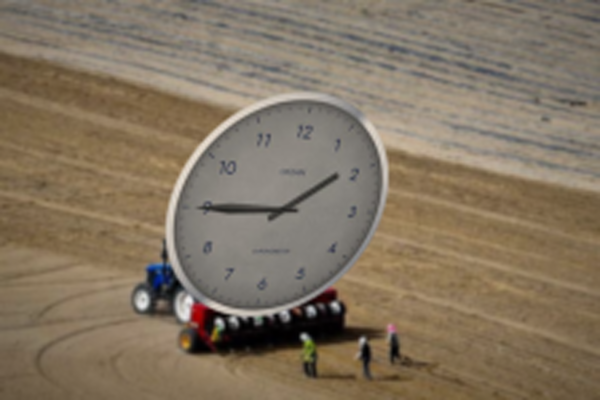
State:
1,45
